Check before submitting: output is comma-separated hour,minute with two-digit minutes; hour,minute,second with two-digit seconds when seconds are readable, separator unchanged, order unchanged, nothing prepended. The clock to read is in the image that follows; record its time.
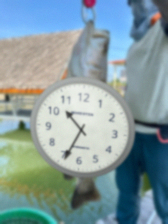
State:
10,34
